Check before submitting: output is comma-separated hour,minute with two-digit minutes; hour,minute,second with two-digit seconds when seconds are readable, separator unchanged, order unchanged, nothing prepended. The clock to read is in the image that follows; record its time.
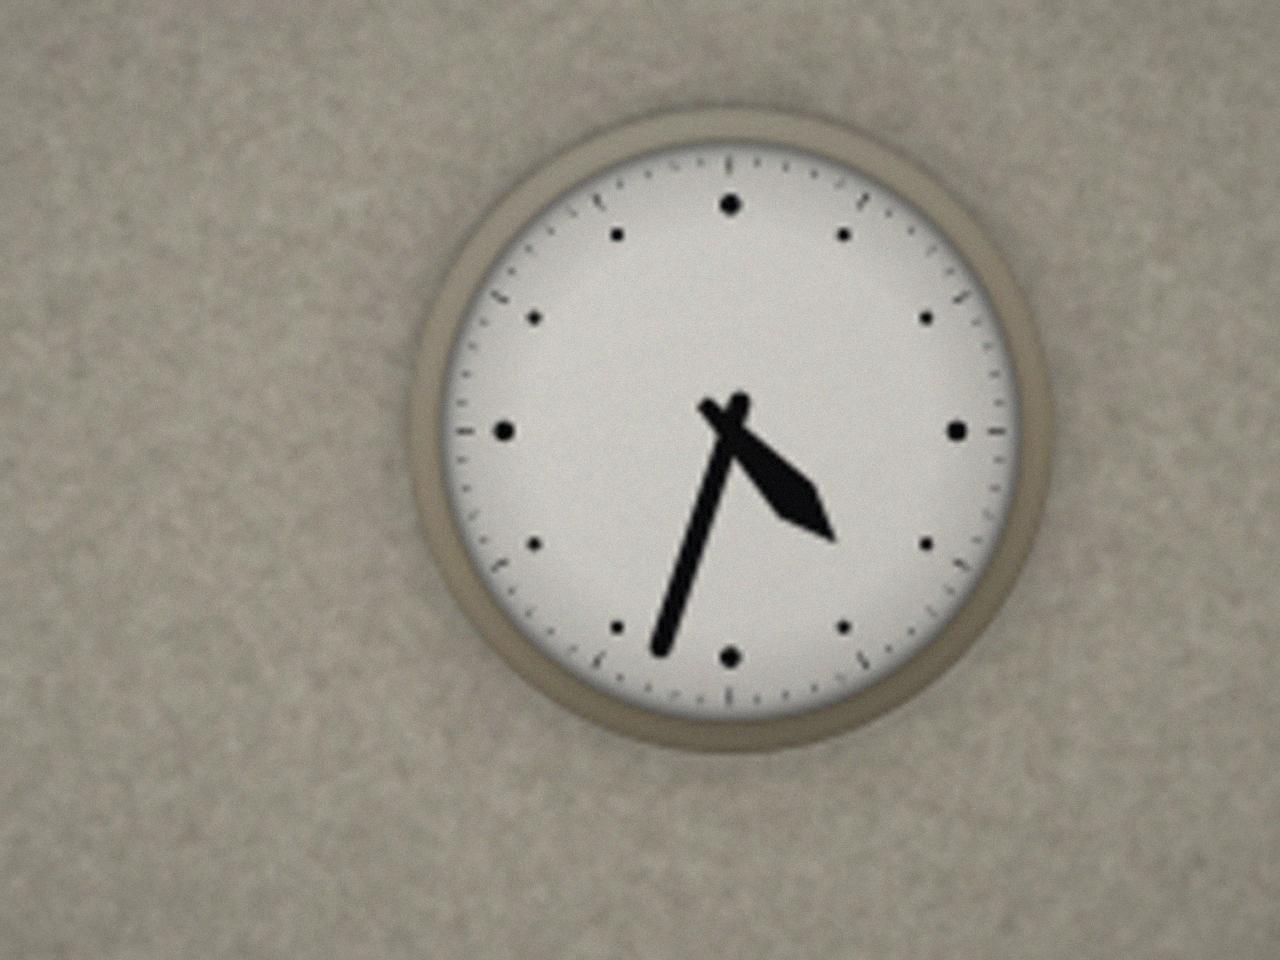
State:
4,33
